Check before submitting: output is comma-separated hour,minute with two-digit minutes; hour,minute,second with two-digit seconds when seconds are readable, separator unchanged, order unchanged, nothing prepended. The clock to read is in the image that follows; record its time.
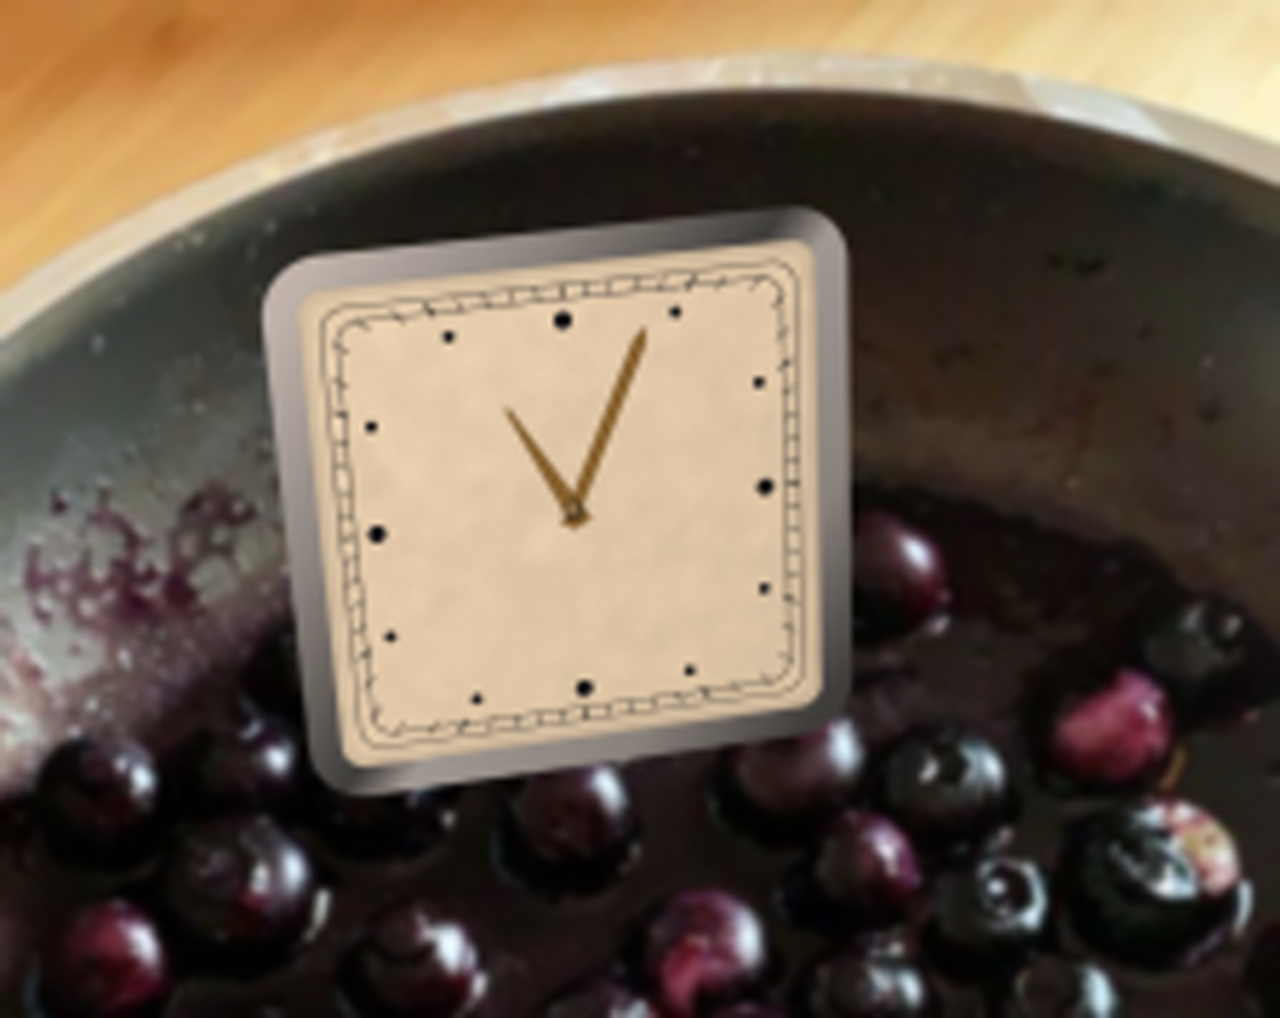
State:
11,04
